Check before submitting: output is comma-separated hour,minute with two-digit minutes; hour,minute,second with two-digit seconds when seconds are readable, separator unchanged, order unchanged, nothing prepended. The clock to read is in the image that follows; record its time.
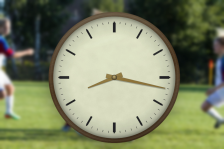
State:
8,17
